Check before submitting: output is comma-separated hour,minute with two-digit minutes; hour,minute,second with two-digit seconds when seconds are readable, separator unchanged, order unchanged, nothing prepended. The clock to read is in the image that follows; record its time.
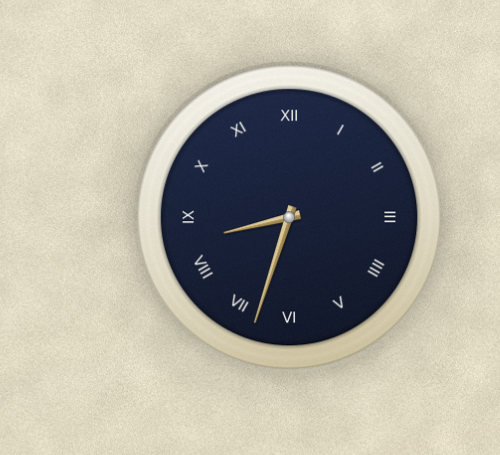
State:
8,33
